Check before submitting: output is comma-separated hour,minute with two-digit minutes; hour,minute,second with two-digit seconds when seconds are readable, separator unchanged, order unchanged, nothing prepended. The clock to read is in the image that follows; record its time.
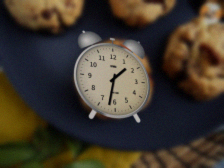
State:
1,32
